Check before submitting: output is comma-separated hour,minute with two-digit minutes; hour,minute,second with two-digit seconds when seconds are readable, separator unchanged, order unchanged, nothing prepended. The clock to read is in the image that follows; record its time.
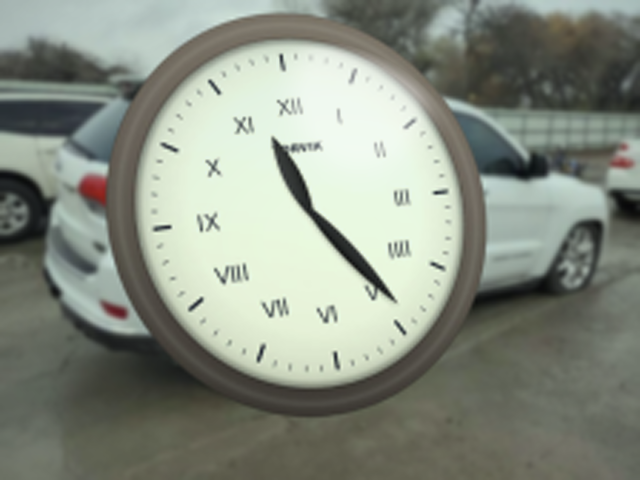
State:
11,24
